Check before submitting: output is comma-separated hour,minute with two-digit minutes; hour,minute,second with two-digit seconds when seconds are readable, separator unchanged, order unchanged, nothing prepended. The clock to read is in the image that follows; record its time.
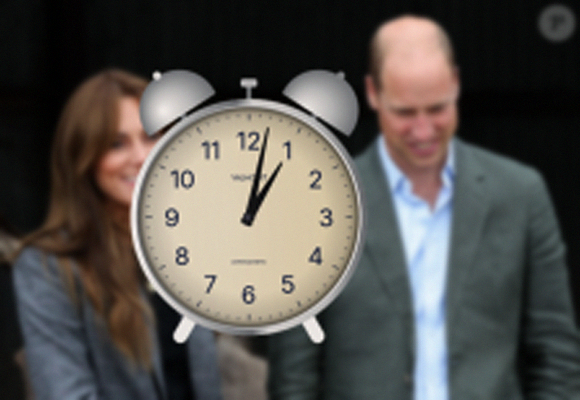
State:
1,02
